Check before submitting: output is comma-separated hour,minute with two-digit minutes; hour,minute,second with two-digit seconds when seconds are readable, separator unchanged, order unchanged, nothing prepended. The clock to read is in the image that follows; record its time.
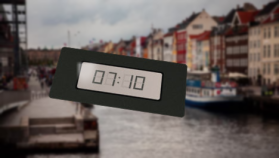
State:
7,10
